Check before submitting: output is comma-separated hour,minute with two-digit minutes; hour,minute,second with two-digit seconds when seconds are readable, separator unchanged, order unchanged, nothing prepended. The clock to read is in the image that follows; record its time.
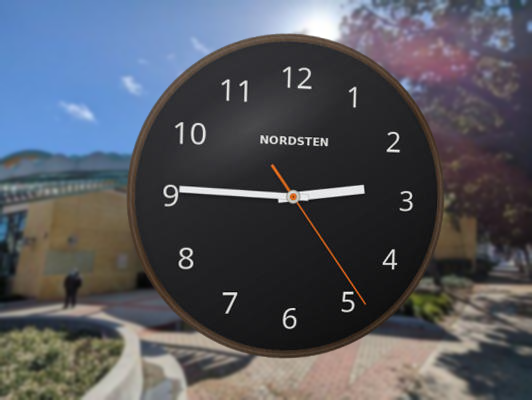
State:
2,45,24
